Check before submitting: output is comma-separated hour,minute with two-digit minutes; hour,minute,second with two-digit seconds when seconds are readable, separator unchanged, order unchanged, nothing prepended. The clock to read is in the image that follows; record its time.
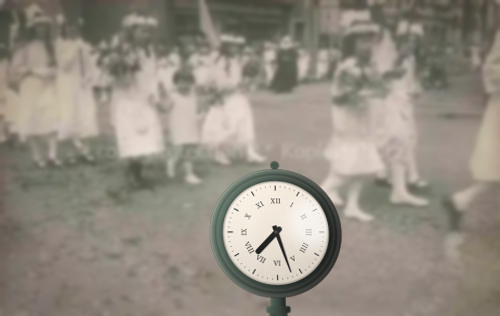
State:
7,27
